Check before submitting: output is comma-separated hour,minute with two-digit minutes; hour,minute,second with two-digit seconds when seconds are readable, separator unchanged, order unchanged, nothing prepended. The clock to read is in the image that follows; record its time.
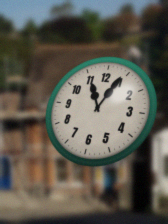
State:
11,04
